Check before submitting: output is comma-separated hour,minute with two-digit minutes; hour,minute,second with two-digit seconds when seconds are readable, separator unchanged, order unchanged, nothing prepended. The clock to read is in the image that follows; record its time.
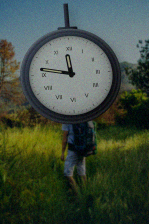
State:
11,47
